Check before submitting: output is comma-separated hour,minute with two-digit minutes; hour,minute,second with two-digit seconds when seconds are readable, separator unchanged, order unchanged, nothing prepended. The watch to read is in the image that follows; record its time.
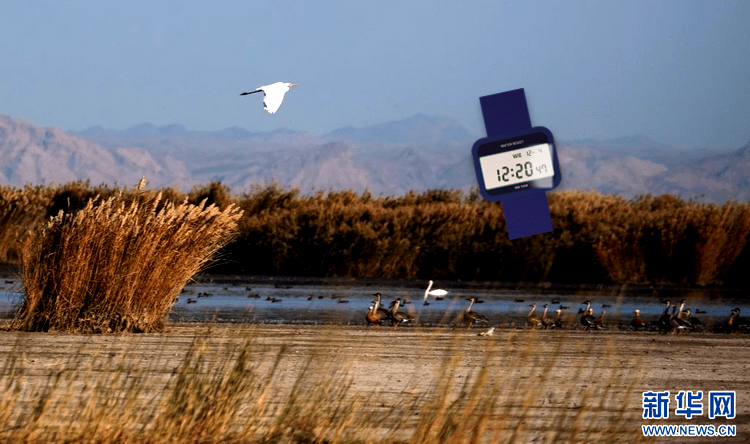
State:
12,20,47
